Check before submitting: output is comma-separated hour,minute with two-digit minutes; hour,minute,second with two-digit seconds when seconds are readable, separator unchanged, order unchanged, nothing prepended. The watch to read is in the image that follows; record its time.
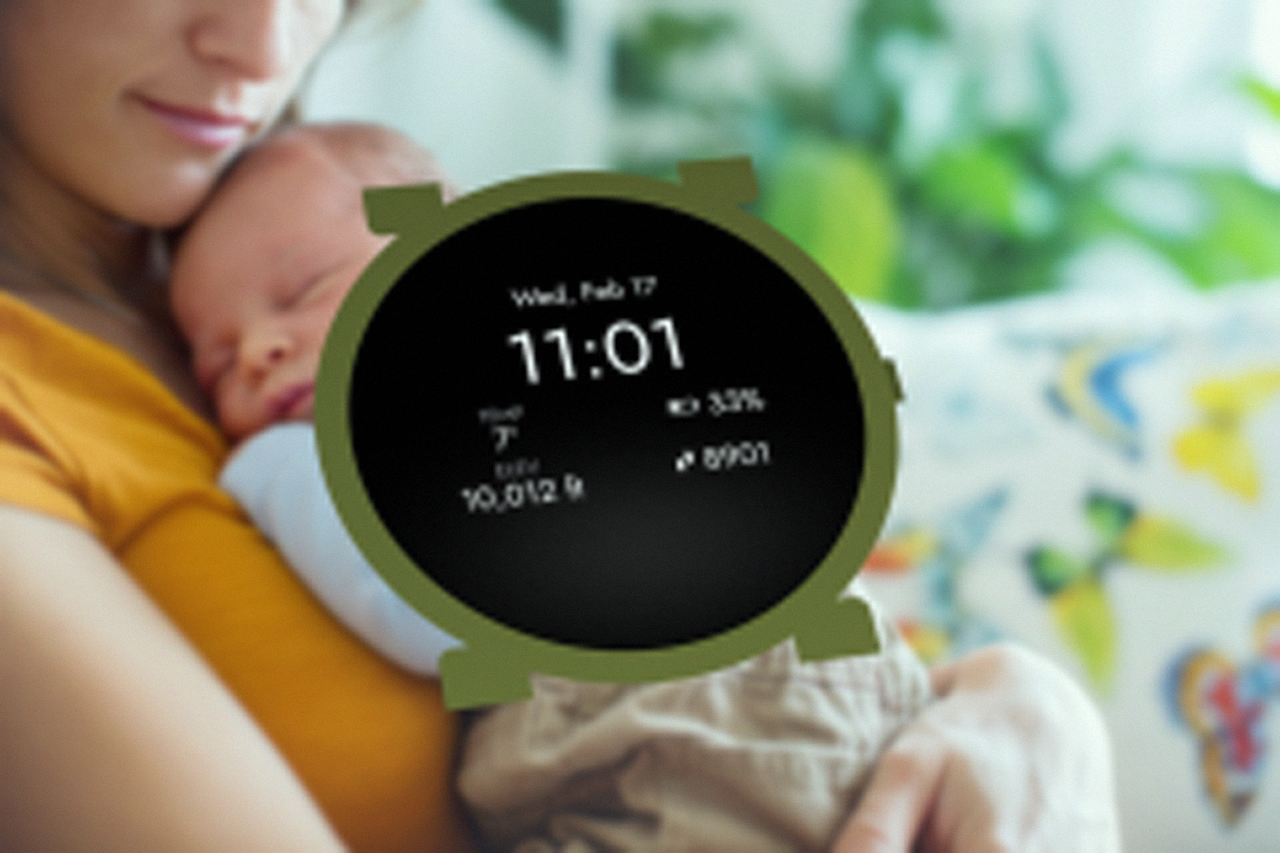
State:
11,01
